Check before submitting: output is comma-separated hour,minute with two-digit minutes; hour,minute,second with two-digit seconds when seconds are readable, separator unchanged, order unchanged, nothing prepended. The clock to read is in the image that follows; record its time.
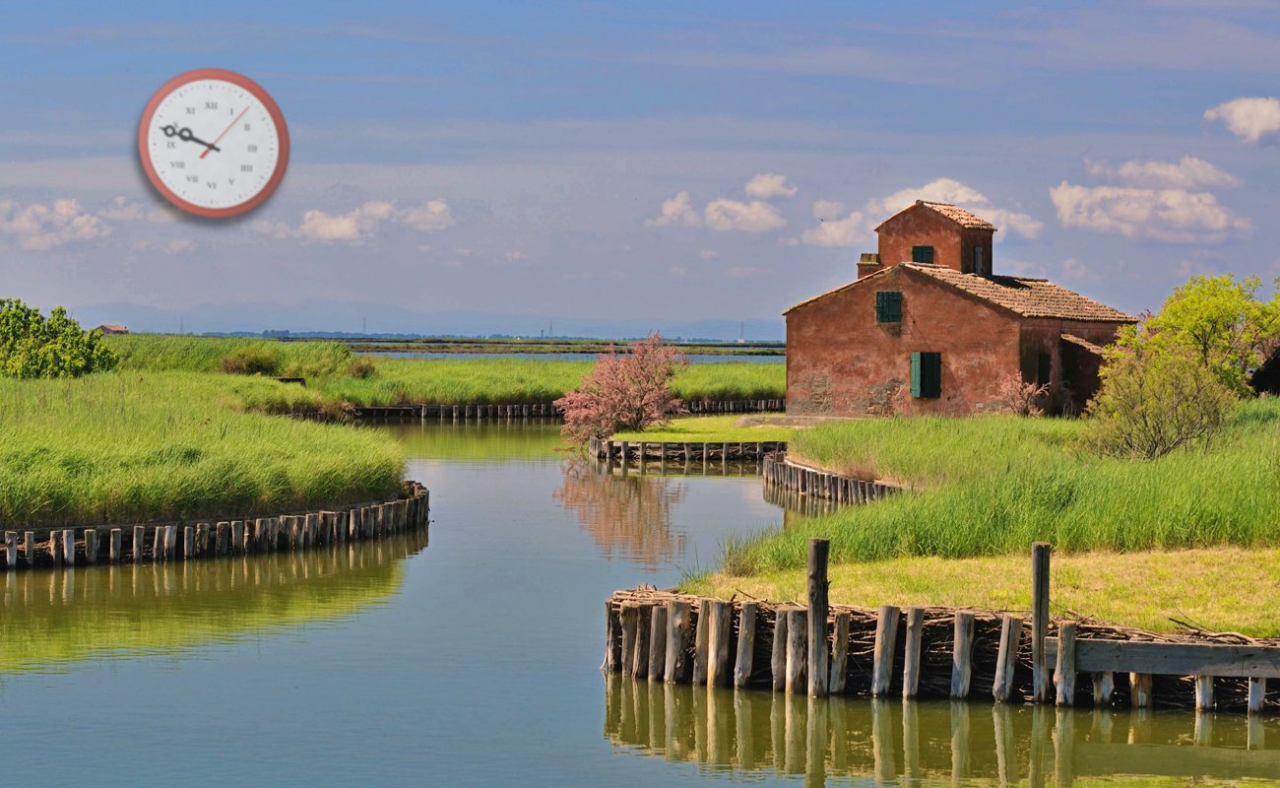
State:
9,48,07
